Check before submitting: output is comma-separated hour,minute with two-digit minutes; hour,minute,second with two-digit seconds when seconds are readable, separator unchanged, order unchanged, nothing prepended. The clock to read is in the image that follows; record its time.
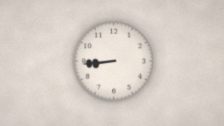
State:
8,44
